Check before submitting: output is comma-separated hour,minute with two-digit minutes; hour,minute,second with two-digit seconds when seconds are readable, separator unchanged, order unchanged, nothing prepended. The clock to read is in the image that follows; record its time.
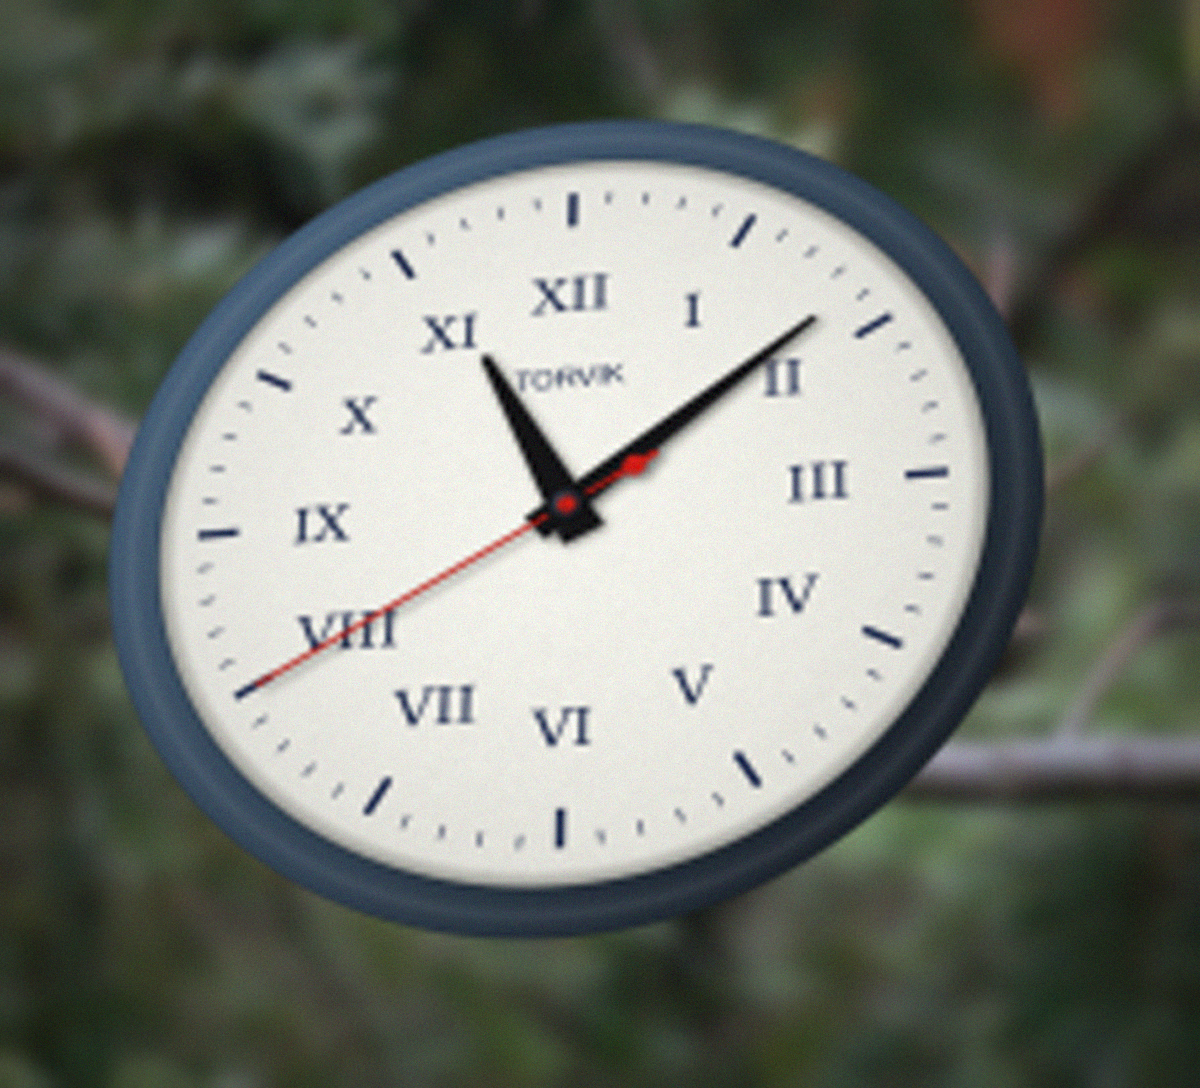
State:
11,08,40
